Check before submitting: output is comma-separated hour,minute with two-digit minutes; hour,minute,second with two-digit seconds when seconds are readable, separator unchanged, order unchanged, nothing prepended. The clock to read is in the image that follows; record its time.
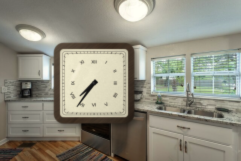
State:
7,36
